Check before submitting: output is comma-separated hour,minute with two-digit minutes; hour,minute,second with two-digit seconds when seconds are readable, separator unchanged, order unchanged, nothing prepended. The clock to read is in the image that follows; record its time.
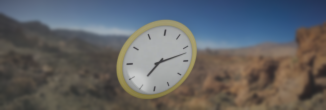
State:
7,12
